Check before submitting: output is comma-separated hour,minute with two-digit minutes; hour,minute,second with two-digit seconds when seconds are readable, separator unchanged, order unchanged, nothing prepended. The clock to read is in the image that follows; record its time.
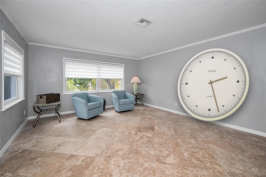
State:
2,27
